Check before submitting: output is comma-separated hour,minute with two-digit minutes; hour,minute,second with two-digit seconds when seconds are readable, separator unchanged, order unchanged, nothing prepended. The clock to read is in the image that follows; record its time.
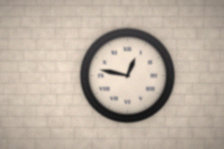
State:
12,47
